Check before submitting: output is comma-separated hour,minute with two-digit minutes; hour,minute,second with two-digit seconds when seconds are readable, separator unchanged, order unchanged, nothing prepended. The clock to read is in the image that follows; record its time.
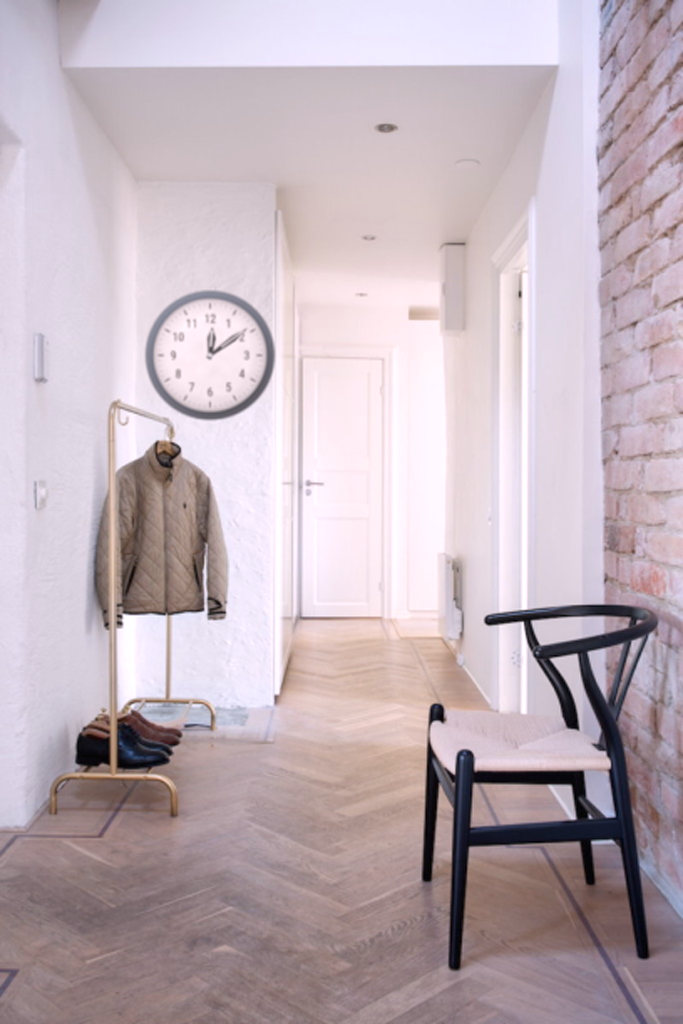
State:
12,09
